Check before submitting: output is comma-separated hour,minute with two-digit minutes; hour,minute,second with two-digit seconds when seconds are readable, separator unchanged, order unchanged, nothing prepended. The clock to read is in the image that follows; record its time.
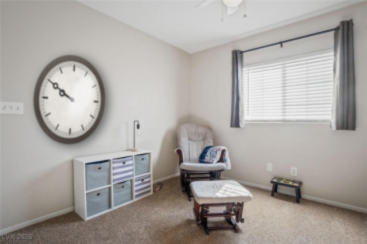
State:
9,50
